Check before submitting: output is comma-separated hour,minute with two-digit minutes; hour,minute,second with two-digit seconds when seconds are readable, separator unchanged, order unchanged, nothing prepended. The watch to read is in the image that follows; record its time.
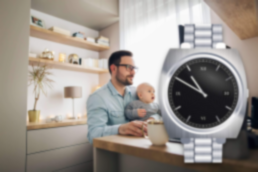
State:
10,50
